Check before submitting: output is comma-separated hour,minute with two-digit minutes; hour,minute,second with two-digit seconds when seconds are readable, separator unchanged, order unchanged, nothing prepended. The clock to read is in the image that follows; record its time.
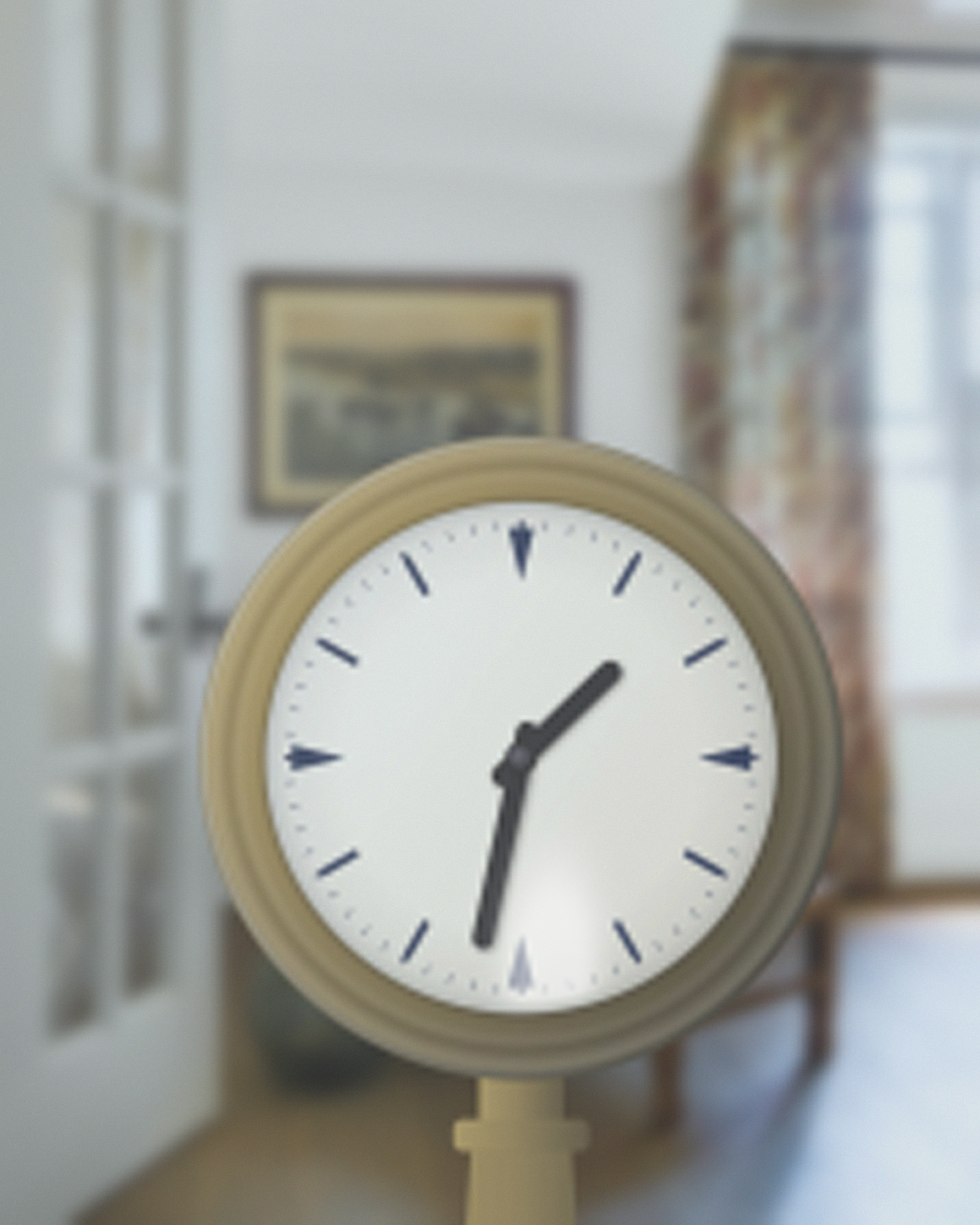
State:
1,32
